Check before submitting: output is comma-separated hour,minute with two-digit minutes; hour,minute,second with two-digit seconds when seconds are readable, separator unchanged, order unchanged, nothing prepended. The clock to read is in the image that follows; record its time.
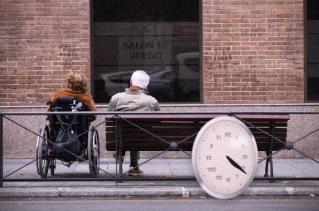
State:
4,21
